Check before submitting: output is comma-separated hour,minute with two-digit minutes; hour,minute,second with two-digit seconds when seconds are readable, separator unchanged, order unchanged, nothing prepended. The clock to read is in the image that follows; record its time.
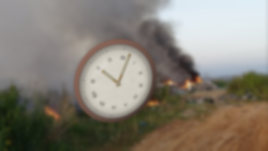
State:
10,02
